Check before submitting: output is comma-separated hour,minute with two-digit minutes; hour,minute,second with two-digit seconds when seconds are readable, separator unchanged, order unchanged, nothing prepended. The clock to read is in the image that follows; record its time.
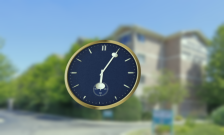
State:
6,05
